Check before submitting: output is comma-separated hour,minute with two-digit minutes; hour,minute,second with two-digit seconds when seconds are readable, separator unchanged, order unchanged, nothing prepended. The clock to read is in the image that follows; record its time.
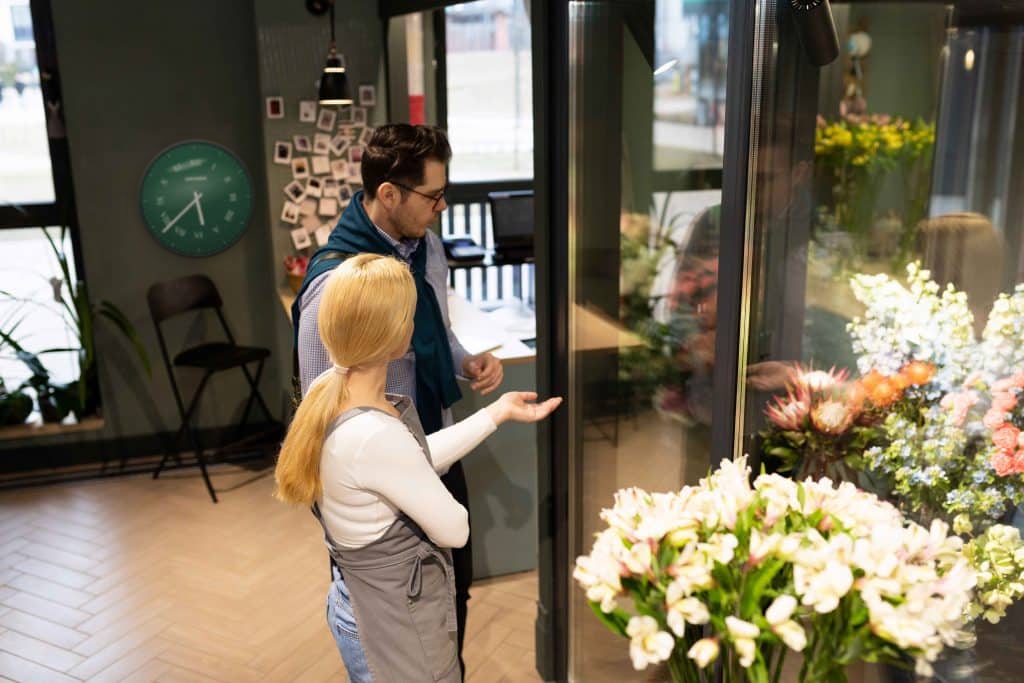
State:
5,38
